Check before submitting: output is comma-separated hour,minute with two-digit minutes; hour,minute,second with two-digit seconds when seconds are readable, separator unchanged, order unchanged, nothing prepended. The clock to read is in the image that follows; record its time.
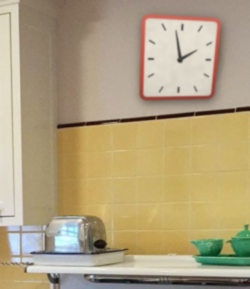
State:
1,58
